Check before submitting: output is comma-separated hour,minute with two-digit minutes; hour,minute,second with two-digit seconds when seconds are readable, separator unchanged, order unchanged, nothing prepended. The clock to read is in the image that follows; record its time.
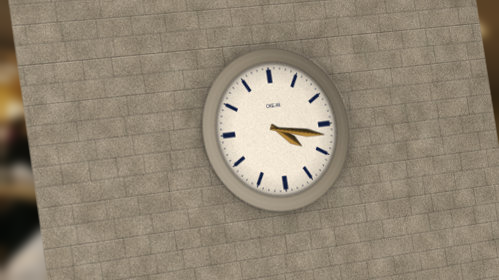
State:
4,17
